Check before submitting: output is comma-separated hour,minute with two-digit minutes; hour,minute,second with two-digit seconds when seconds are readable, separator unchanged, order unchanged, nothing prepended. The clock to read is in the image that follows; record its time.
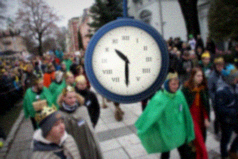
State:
10,30
